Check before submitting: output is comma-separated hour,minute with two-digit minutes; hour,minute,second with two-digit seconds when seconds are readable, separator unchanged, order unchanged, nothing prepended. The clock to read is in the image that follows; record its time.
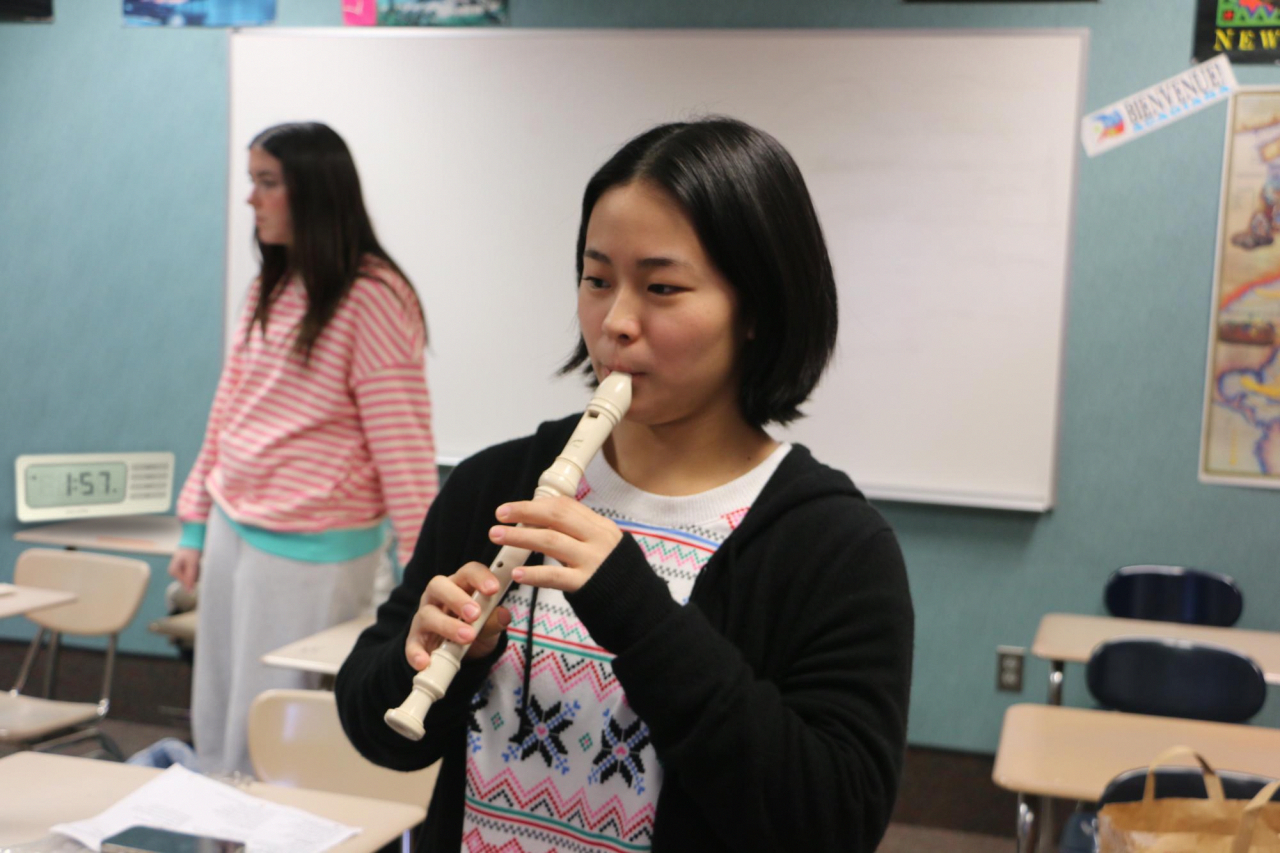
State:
1,57
